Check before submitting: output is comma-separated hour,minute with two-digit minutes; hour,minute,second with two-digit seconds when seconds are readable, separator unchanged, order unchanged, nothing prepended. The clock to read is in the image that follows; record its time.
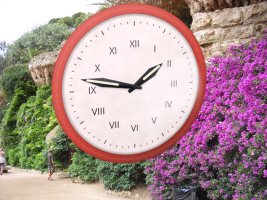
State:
1,47
